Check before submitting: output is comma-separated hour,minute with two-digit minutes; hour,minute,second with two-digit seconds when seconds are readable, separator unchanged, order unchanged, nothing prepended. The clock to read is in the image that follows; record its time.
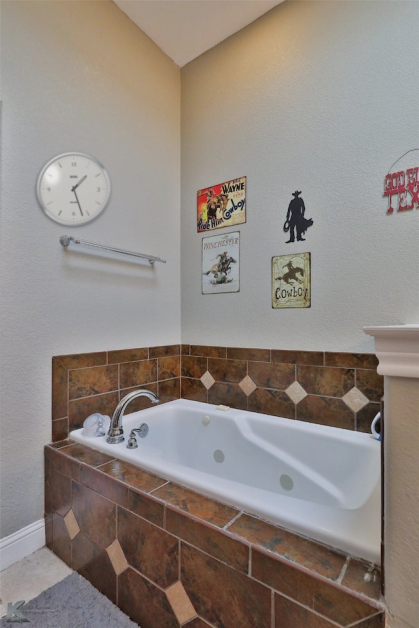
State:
1,27
